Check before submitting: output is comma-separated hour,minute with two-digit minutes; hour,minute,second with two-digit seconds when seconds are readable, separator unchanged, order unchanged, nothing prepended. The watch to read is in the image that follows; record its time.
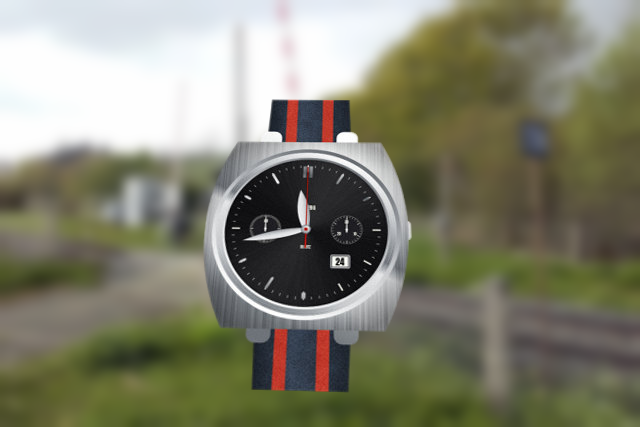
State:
11,43
